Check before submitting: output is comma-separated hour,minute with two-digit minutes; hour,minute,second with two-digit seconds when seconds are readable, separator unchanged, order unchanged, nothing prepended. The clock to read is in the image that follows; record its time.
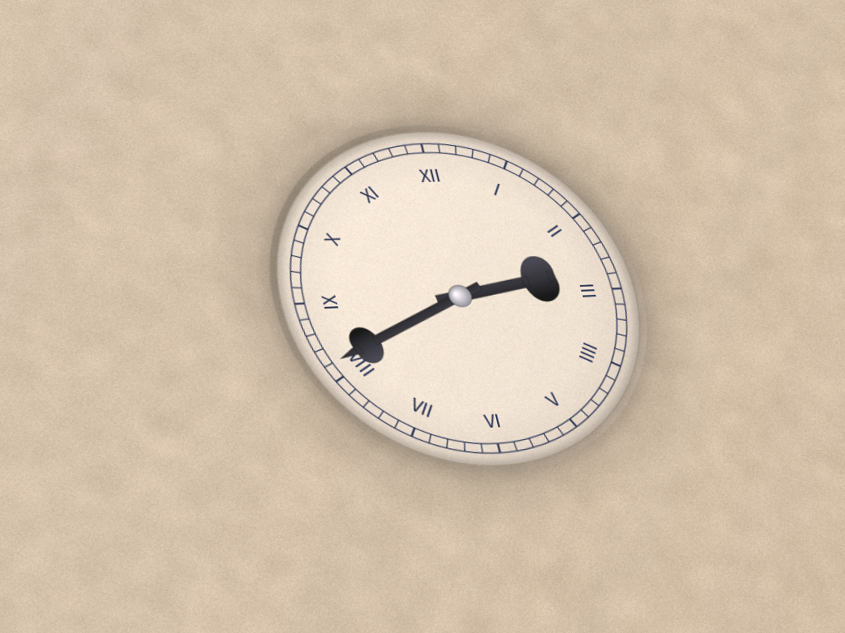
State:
2,41
